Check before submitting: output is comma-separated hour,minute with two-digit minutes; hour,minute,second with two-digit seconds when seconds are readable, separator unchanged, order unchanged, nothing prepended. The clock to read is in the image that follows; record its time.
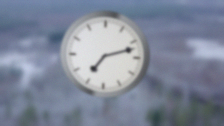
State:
7,12
